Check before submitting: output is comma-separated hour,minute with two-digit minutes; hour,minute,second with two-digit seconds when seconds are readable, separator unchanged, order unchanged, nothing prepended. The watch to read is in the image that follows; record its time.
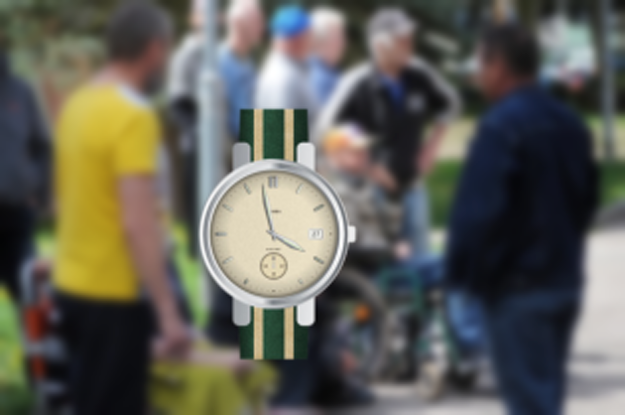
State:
3,58
